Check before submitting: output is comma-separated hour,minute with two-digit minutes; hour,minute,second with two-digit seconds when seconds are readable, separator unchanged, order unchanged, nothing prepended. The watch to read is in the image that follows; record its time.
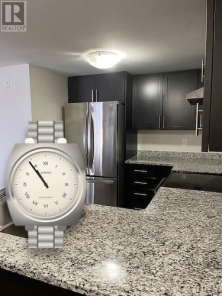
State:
10,54
